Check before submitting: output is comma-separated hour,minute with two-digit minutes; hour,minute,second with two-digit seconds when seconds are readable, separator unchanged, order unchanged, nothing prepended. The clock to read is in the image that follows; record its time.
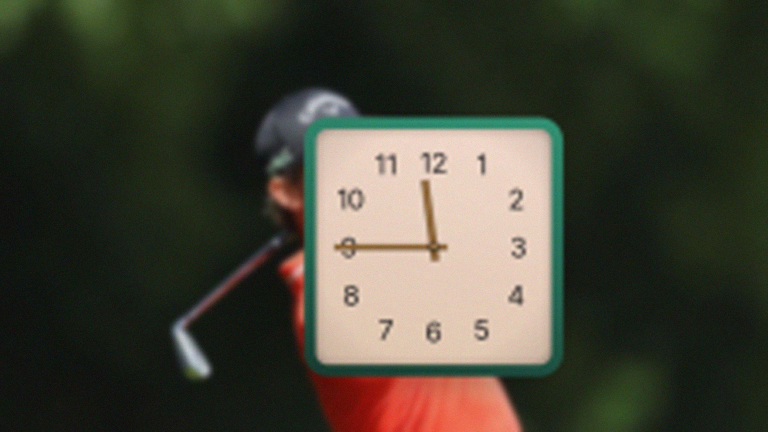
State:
11,45
